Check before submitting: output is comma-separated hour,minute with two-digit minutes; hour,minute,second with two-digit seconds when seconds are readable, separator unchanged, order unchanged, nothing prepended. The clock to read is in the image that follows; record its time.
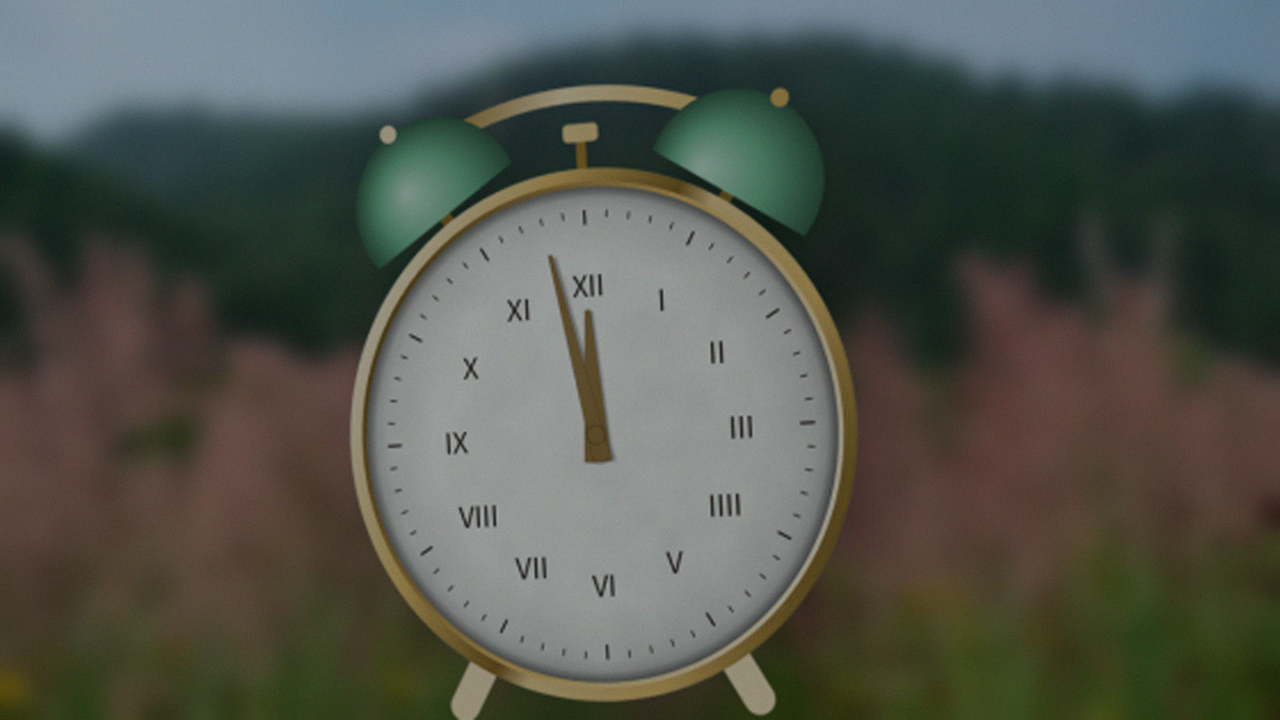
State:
11,58
